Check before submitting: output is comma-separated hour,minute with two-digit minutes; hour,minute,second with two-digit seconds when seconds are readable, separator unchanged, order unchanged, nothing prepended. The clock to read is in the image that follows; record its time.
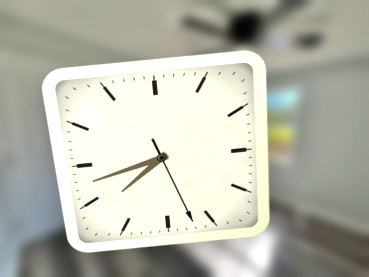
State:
7,42,27
